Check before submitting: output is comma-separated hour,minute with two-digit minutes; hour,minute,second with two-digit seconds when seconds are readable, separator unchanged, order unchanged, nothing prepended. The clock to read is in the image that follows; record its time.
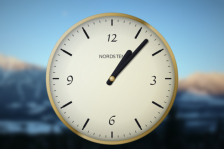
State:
1,07
